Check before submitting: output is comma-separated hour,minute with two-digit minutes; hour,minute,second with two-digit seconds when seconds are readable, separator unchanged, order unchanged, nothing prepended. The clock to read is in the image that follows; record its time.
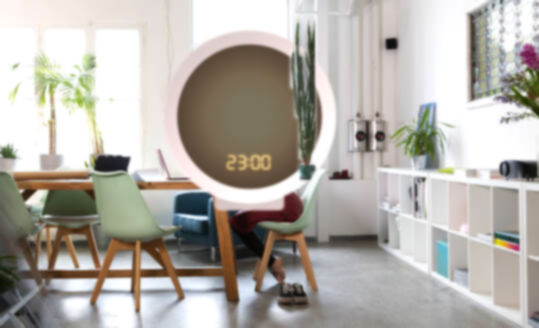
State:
23,00
